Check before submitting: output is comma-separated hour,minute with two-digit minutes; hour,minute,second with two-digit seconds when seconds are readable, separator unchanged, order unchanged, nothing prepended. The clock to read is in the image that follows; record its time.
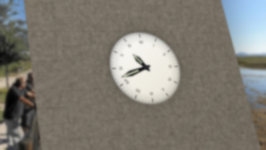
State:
10,42
